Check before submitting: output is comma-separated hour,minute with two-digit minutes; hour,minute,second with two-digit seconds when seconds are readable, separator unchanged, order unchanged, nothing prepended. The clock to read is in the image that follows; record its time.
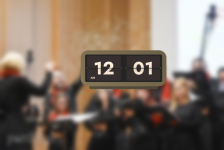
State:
12,01
